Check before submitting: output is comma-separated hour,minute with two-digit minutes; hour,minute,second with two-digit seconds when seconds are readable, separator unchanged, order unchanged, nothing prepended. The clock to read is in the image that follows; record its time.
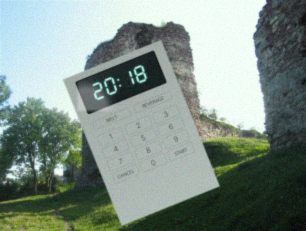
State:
20,18
